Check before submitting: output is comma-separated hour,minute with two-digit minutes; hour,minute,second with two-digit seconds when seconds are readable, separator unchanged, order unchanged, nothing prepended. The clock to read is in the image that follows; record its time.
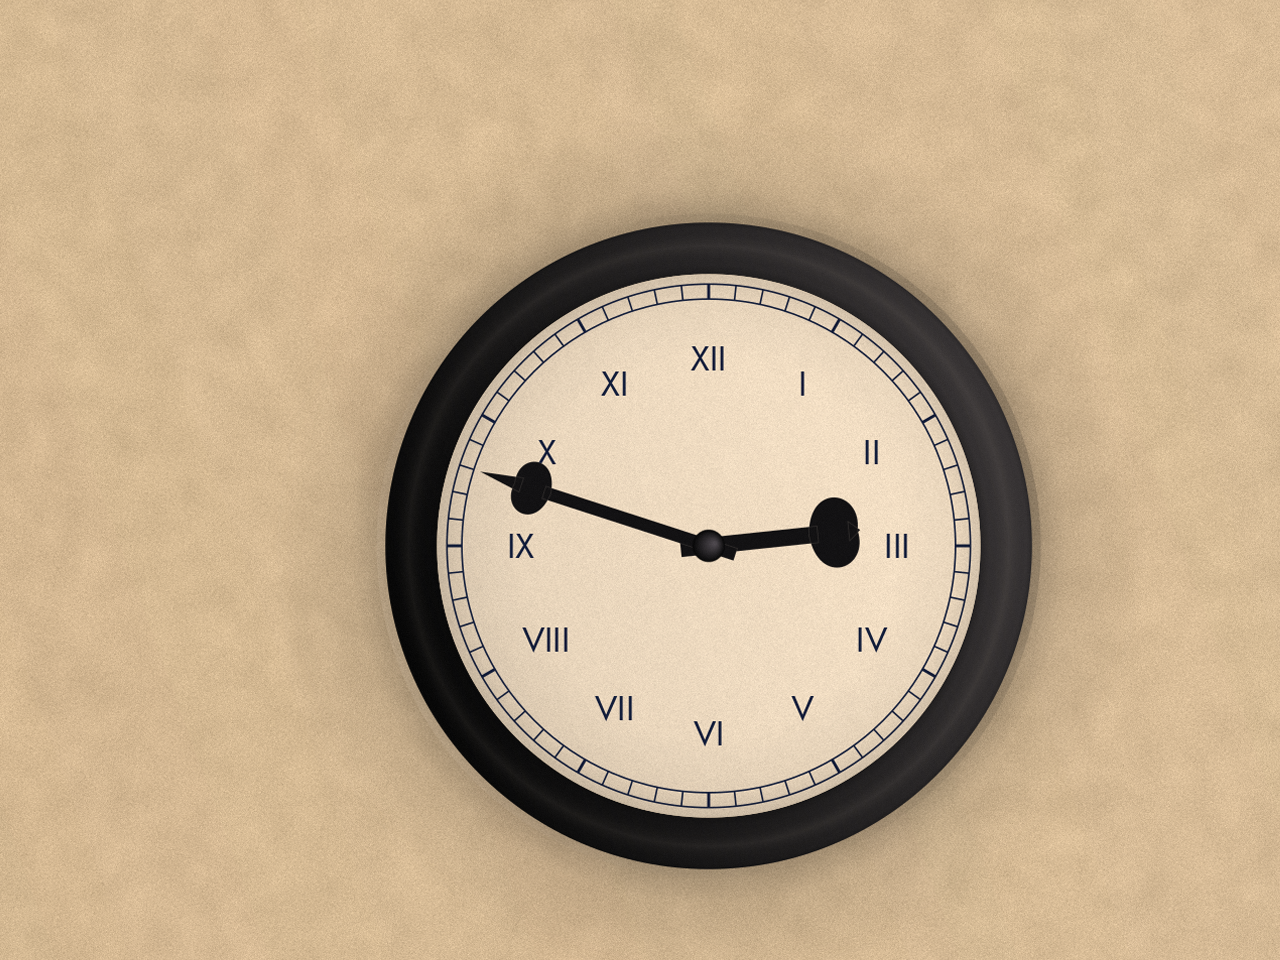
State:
2,48
